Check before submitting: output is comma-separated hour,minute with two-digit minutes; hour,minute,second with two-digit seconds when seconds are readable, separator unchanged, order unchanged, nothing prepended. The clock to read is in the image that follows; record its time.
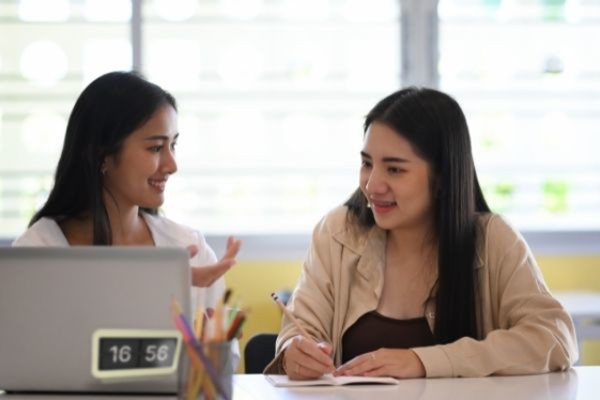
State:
16,56
